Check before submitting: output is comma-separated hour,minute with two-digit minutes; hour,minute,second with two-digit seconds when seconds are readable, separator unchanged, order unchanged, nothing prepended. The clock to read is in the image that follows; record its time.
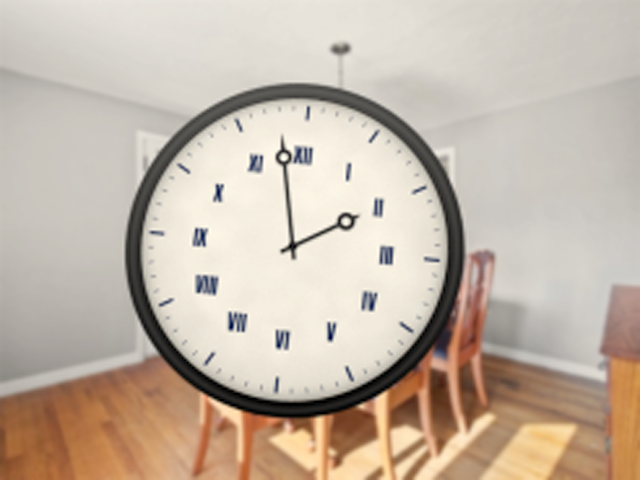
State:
1,58
